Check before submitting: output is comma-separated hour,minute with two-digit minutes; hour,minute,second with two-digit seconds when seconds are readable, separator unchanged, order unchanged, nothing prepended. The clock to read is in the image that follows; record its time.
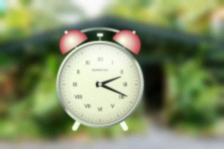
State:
2,19
